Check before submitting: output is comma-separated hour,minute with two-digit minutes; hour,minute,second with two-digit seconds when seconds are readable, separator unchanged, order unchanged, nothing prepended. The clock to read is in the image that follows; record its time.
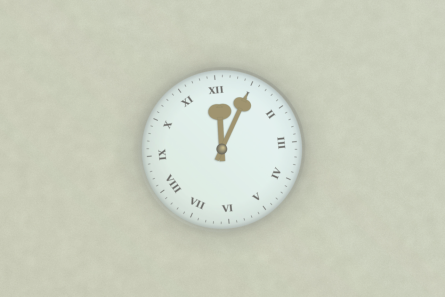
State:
12,05
